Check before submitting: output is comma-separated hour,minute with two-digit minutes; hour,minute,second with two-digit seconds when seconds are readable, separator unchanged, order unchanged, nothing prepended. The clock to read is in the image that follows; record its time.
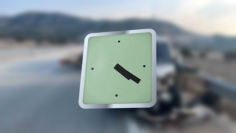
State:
4,21
